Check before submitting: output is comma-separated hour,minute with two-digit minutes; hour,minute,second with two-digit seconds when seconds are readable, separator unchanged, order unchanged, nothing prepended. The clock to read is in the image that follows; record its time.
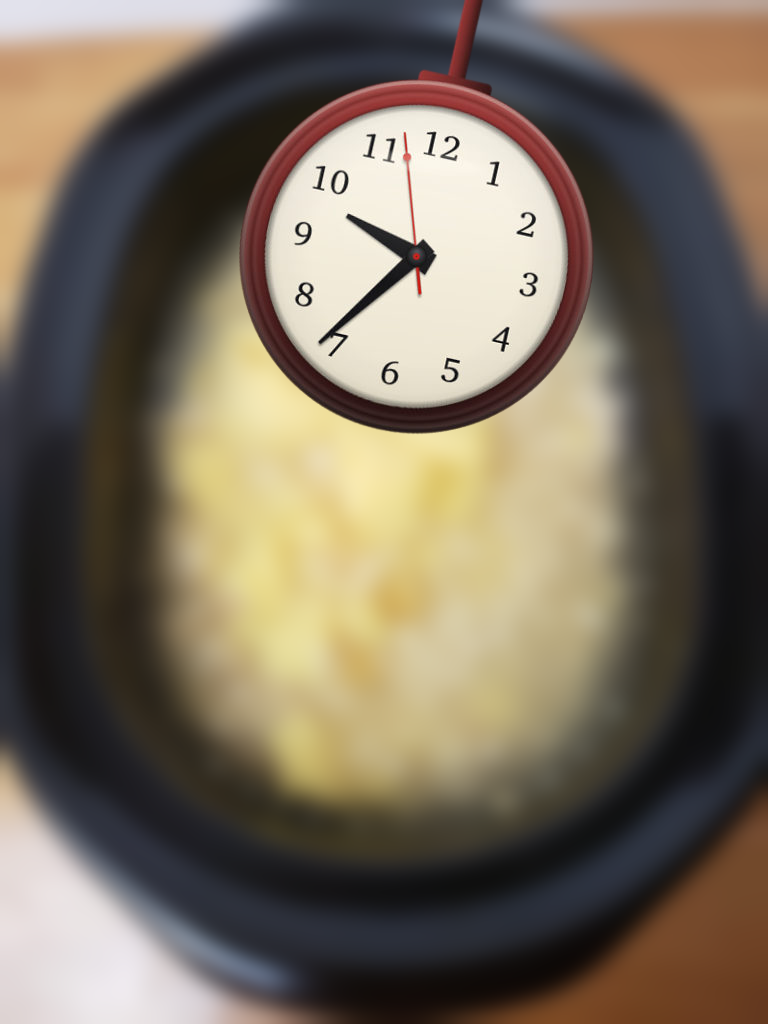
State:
9,35,57
